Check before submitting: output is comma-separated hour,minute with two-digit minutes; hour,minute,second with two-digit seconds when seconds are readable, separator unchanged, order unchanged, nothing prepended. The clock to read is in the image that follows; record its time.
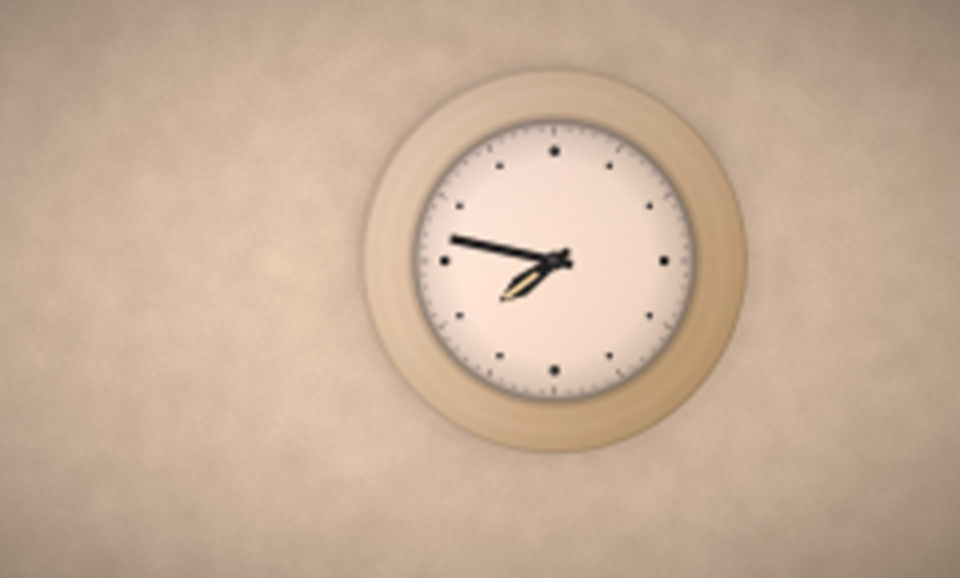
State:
7,47
